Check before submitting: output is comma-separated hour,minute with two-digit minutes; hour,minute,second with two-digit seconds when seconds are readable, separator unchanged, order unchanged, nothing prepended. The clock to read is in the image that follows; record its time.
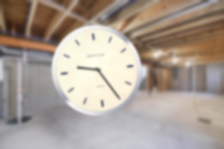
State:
9,25
